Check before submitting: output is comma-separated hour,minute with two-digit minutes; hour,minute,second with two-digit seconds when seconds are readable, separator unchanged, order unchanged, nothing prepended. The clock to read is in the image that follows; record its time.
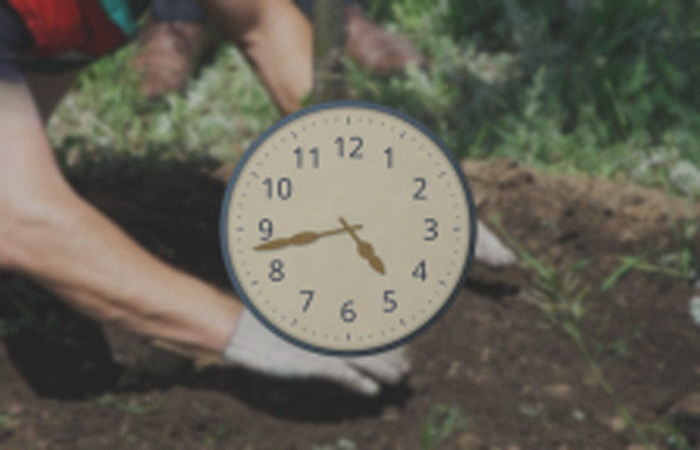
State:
4,43
